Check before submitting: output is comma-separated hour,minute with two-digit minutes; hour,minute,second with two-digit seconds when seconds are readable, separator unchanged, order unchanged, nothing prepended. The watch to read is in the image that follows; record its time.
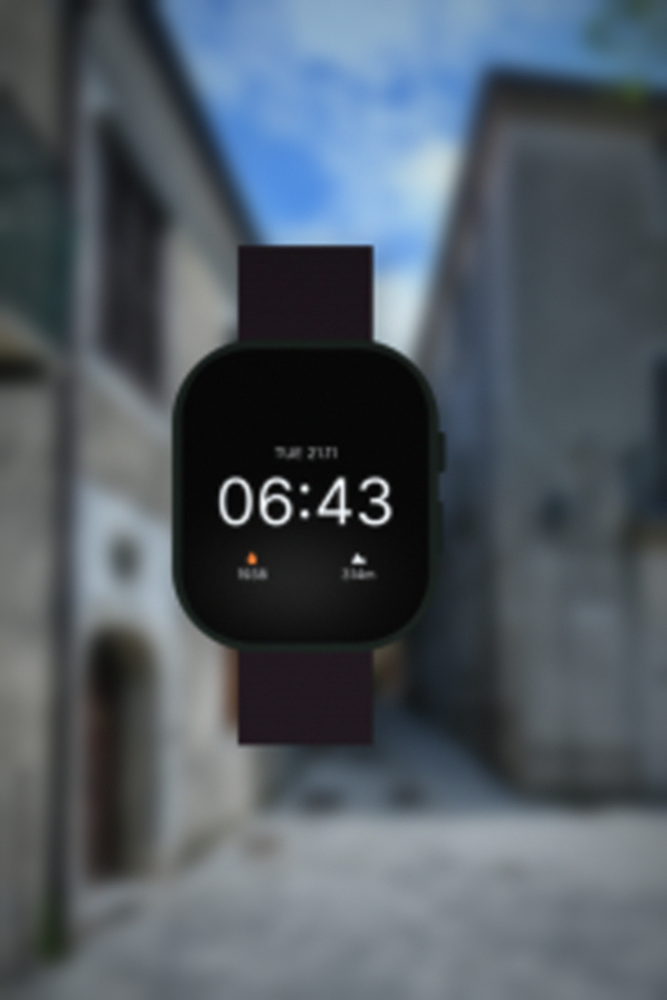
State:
6,43
